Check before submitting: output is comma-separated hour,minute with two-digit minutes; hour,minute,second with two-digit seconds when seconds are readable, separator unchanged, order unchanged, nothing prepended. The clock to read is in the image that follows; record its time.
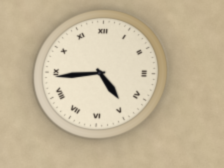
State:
4,44
